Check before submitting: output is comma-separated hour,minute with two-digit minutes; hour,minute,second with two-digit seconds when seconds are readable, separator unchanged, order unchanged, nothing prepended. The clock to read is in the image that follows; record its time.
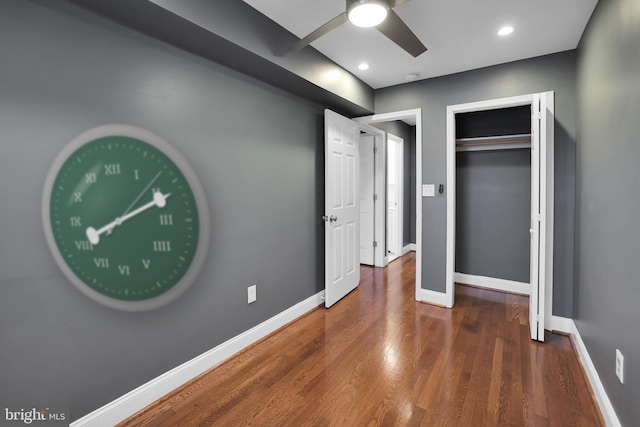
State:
8,11,08
